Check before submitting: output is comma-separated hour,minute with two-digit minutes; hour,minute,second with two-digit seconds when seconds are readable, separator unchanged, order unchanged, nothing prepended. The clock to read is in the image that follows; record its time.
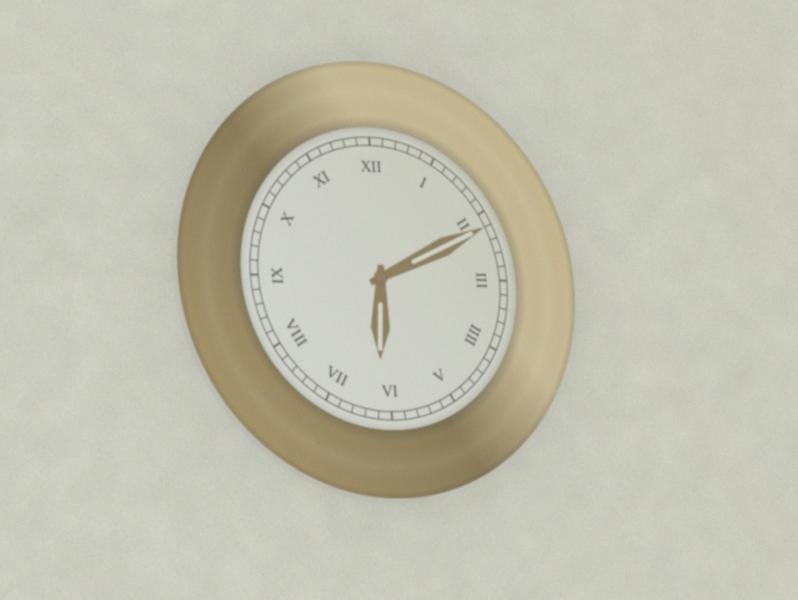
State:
6,11
